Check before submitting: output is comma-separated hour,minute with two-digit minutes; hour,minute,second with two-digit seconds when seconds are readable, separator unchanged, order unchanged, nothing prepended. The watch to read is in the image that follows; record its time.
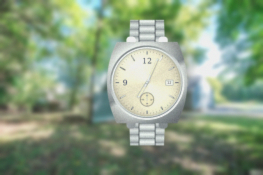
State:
7,04
